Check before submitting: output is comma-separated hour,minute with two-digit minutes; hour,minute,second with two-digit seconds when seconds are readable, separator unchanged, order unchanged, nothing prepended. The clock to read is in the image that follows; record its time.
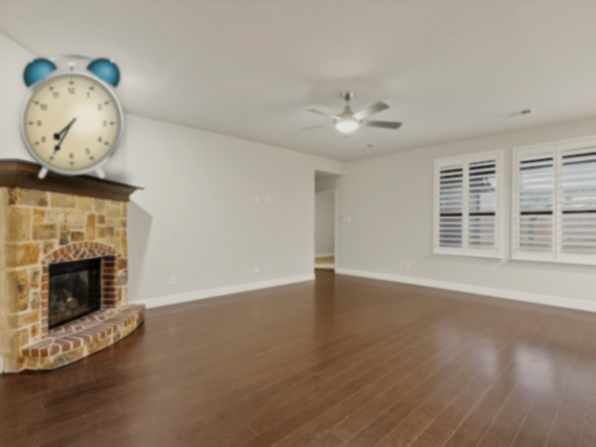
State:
7,35
